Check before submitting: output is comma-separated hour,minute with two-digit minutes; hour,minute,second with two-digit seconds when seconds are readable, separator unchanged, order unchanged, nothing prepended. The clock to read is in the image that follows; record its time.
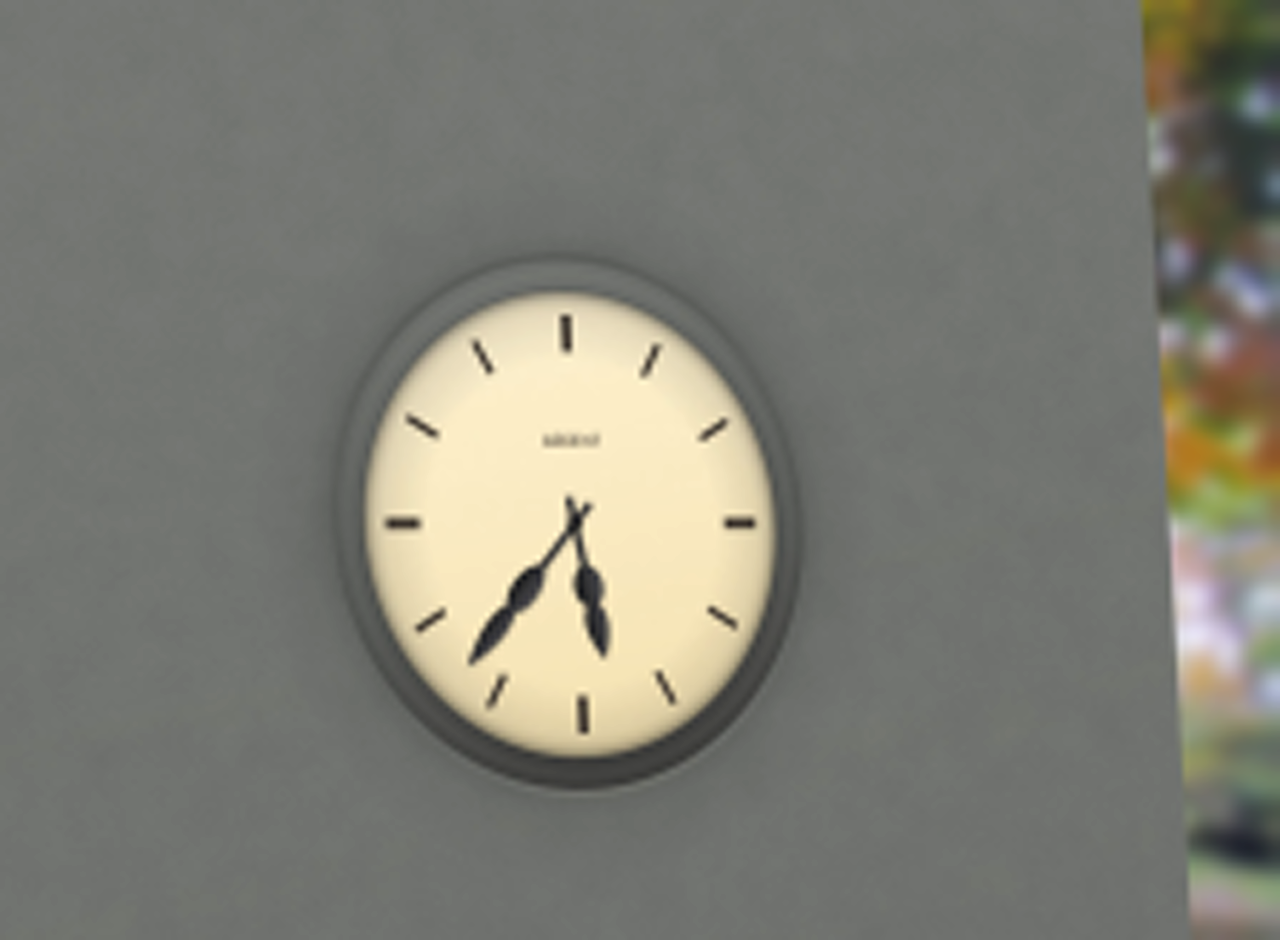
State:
5,37
